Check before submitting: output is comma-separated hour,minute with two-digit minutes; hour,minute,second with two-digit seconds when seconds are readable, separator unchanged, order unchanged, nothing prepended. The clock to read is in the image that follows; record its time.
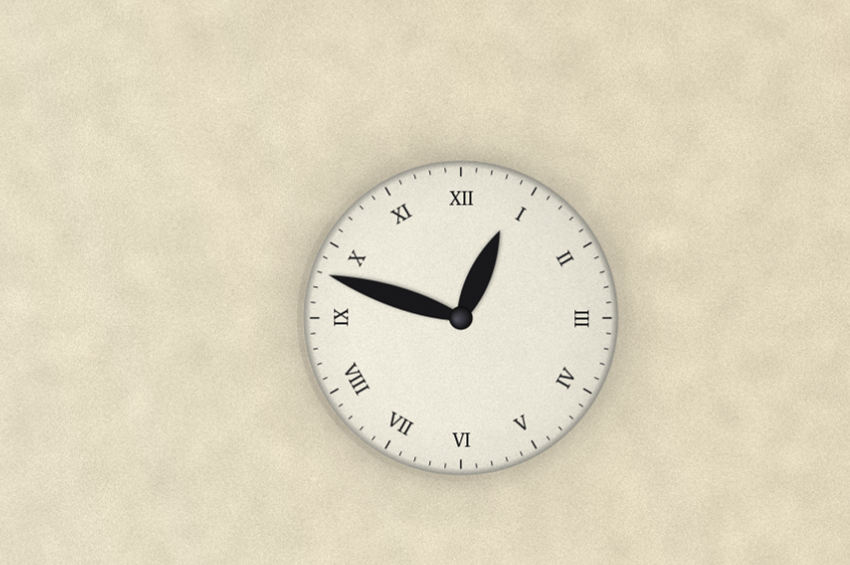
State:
12,48
